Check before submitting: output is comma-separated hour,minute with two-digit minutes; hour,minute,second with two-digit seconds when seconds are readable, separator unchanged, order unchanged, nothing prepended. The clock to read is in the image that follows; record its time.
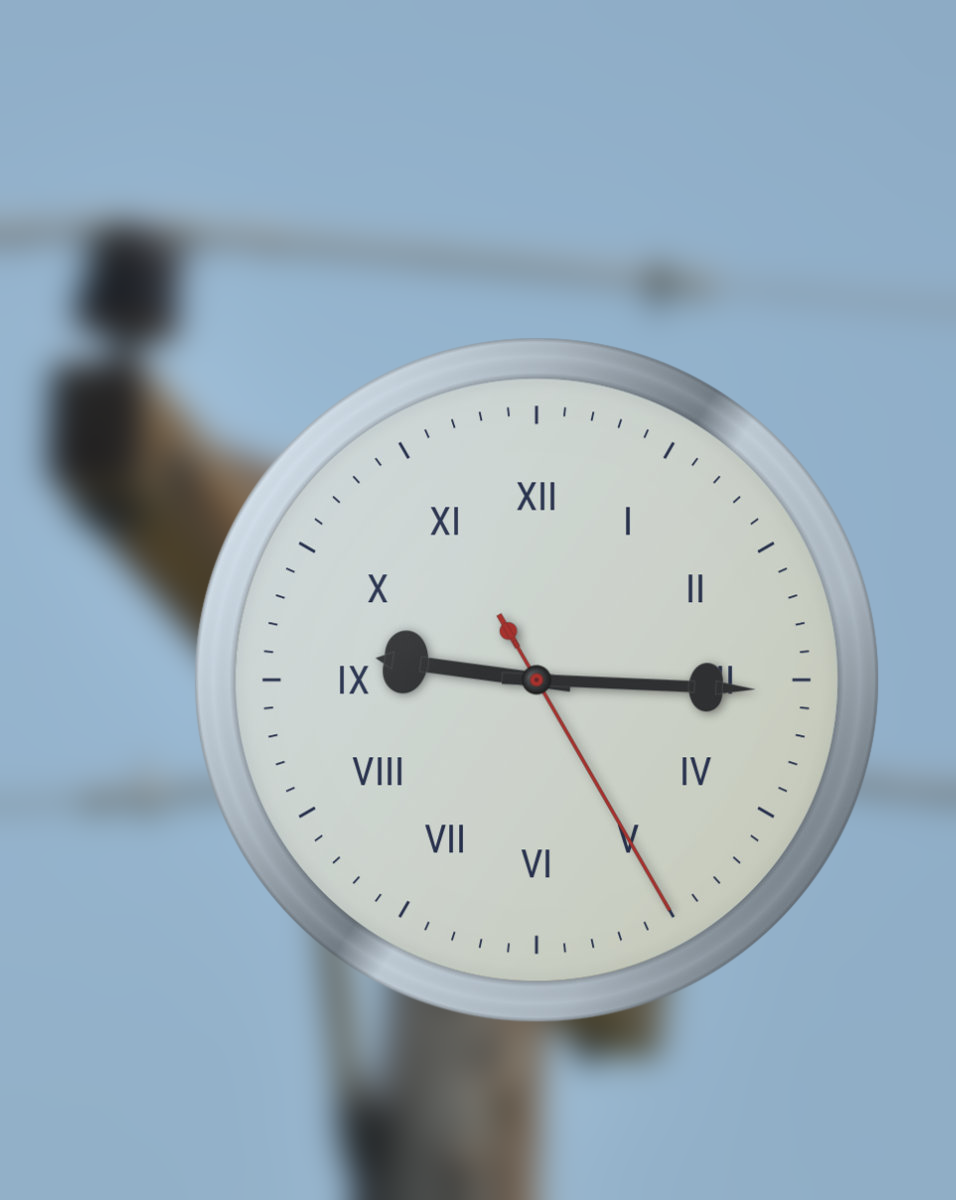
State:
9,15,25
